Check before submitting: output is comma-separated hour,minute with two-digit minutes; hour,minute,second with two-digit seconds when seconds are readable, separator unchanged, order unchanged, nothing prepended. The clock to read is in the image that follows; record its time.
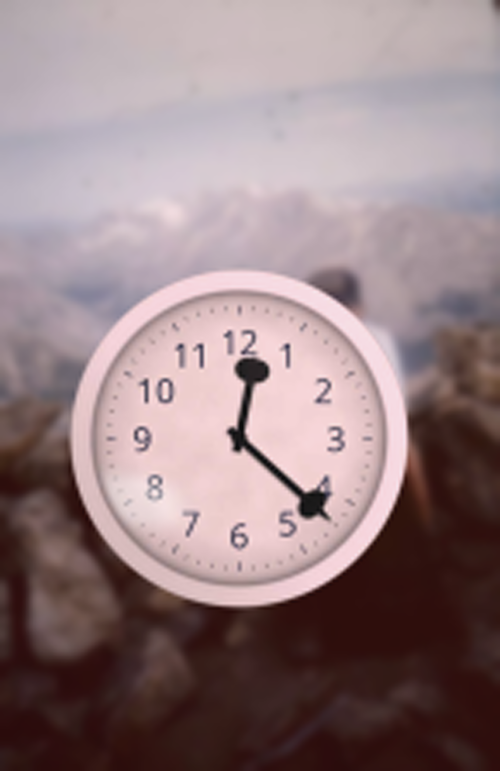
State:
12,22
